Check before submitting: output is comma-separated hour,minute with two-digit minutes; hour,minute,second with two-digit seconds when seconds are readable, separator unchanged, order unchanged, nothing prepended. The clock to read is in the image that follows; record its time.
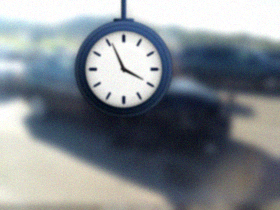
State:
3,56
